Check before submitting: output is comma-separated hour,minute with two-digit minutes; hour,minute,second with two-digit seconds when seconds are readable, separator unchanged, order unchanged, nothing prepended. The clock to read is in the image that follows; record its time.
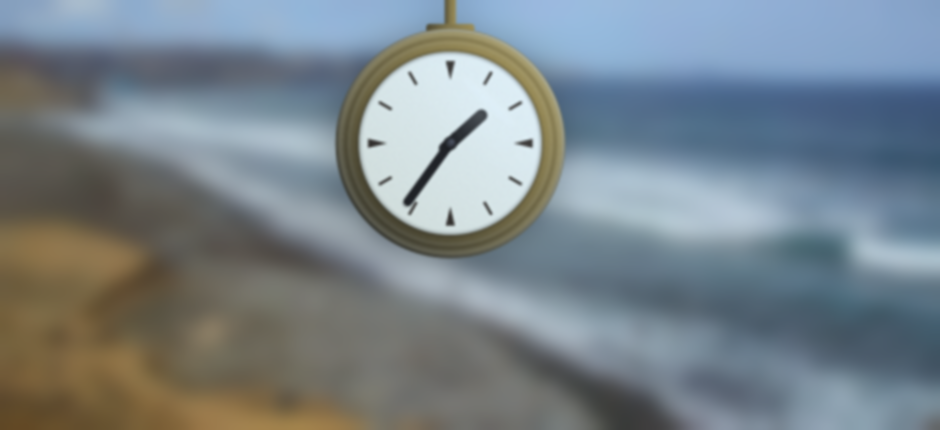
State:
1,36
